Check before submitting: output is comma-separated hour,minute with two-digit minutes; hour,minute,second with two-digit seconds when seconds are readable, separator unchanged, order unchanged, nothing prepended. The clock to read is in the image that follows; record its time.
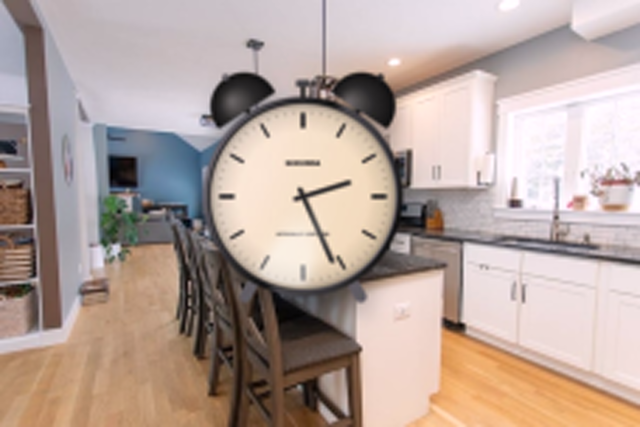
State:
2,26
